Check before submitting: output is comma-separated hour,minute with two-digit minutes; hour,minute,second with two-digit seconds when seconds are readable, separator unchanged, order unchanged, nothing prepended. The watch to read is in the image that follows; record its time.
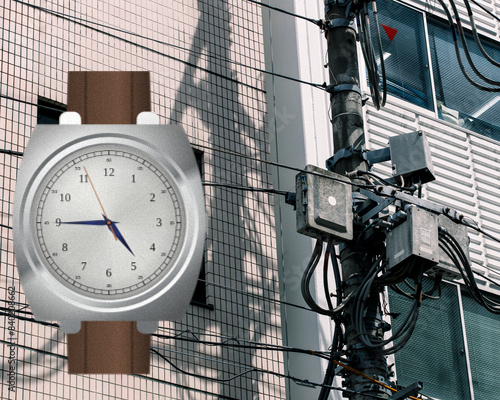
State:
4,44,56
